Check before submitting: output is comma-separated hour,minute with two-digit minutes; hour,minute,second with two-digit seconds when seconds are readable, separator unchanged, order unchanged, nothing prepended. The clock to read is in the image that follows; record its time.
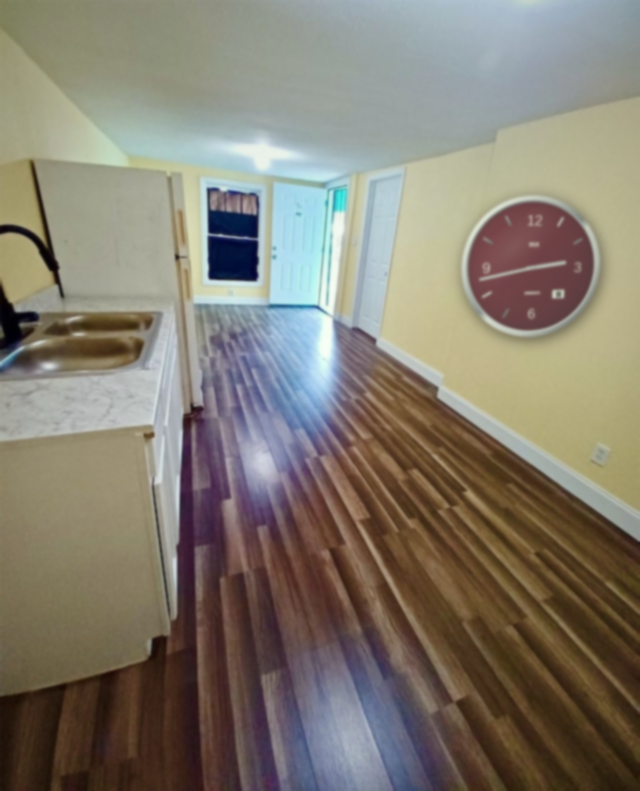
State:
2,43
